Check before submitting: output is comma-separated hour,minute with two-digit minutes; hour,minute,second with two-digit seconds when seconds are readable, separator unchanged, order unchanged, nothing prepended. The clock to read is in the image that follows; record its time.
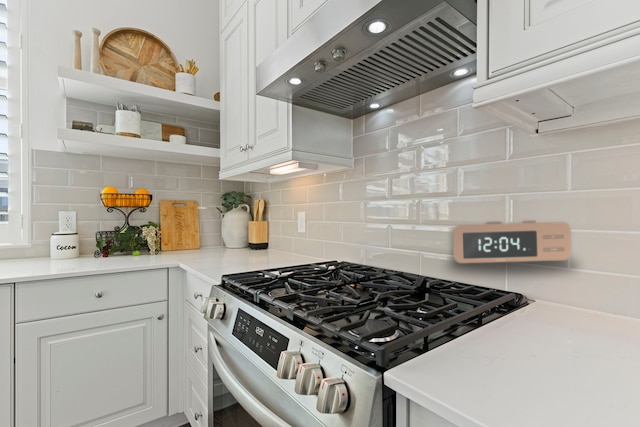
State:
12,04
